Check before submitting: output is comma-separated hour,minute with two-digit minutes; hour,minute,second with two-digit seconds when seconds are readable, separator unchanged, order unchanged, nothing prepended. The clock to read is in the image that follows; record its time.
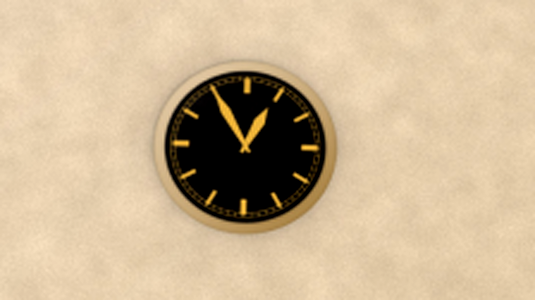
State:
12,55
